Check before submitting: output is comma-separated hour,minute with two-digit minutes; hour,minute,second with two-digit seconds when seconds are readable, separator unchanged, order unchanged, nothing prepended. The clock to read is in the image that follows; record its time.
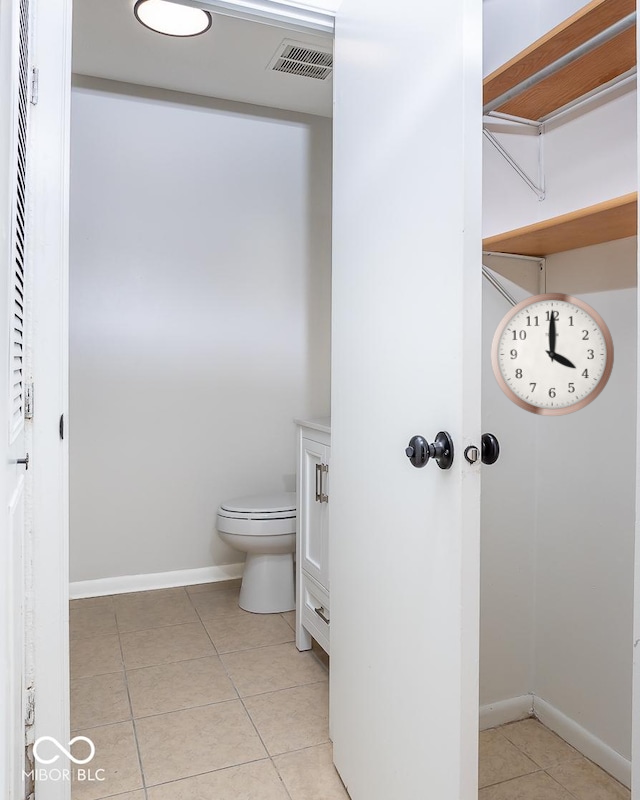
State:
4,00
